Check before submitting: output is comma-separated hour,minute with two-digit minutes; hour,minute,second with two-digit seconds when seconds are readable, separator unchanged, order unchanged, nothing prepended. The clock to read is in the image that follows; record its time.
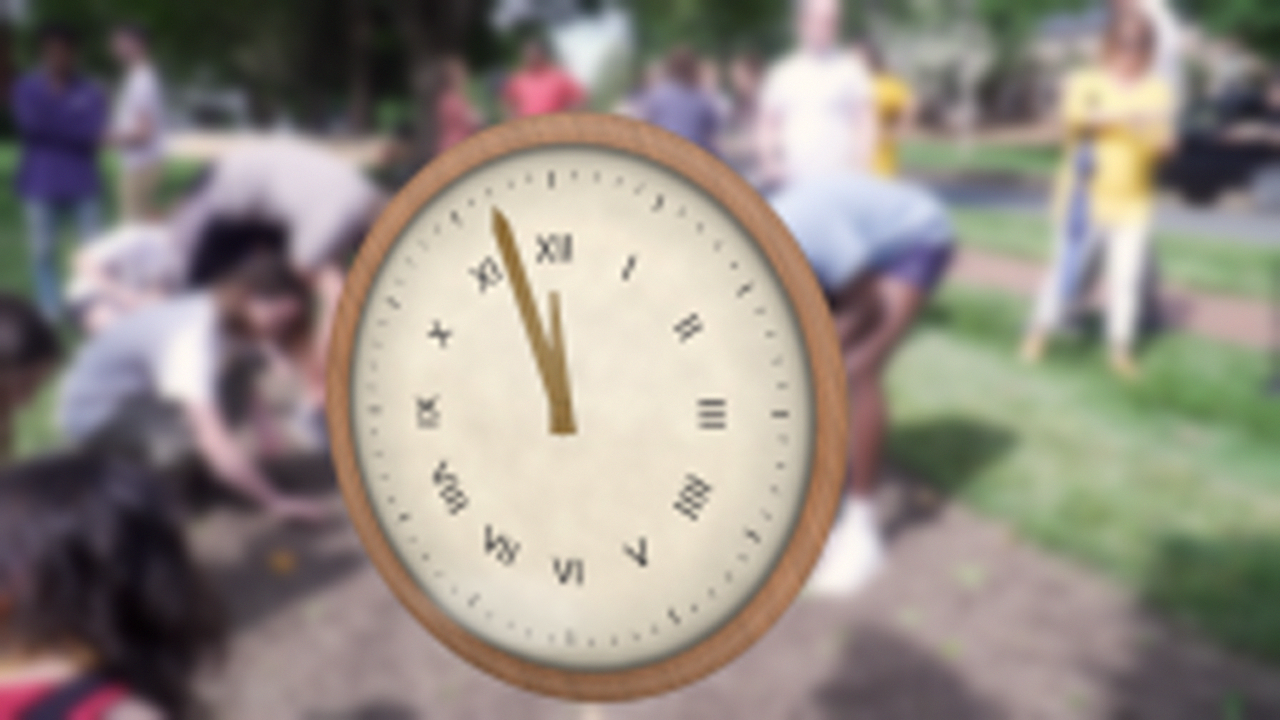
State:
11,57
